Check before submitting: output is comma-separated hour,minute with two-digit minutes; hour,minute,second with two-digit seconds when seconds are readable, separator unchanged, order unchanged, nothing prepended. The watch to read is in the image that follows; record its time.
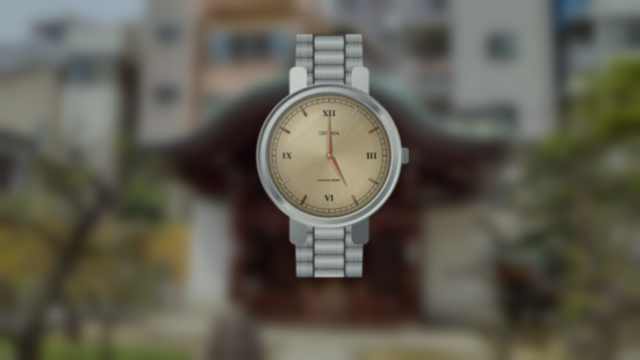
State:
5,00
